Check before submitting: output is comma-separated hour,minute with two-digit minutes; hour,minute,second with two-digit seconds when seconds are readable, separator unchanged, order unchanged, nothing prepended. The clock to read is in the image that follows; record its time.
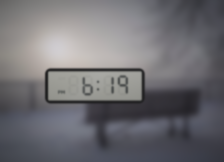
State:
6,19
